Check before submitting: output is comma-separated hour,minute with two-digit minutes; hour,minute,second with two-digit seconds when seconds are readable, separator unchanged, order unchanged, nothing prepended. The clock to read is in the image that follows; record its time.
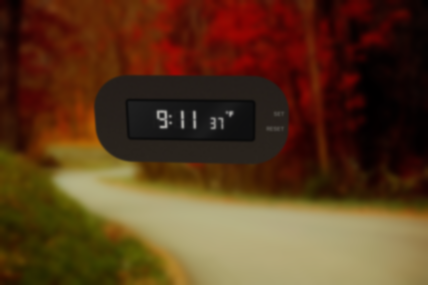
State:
9,11
